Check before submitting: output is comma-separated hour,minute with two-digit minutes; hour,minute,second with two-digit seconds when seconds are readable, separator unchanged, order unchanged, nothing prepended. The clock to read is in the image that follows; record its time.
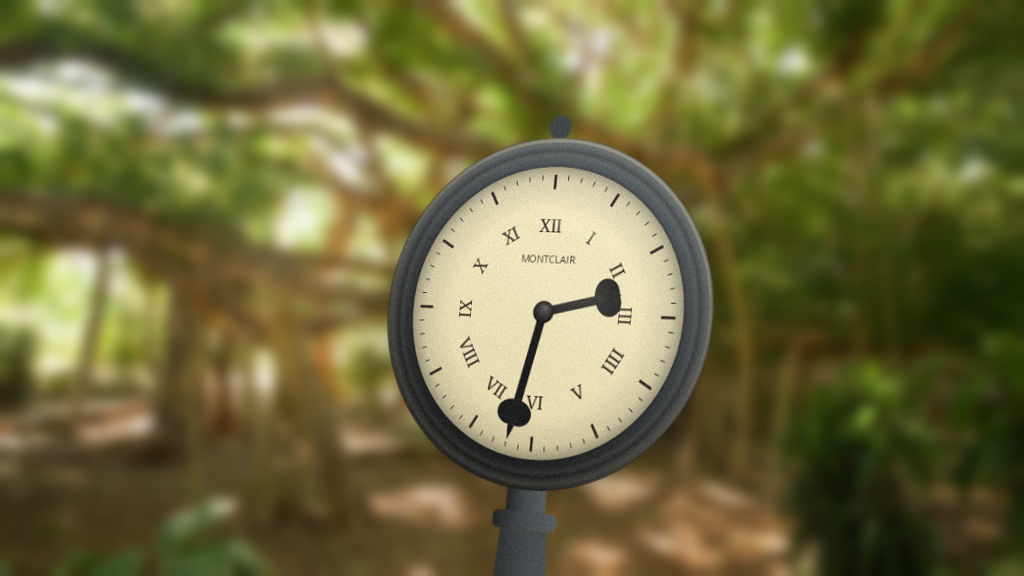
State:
2,32
